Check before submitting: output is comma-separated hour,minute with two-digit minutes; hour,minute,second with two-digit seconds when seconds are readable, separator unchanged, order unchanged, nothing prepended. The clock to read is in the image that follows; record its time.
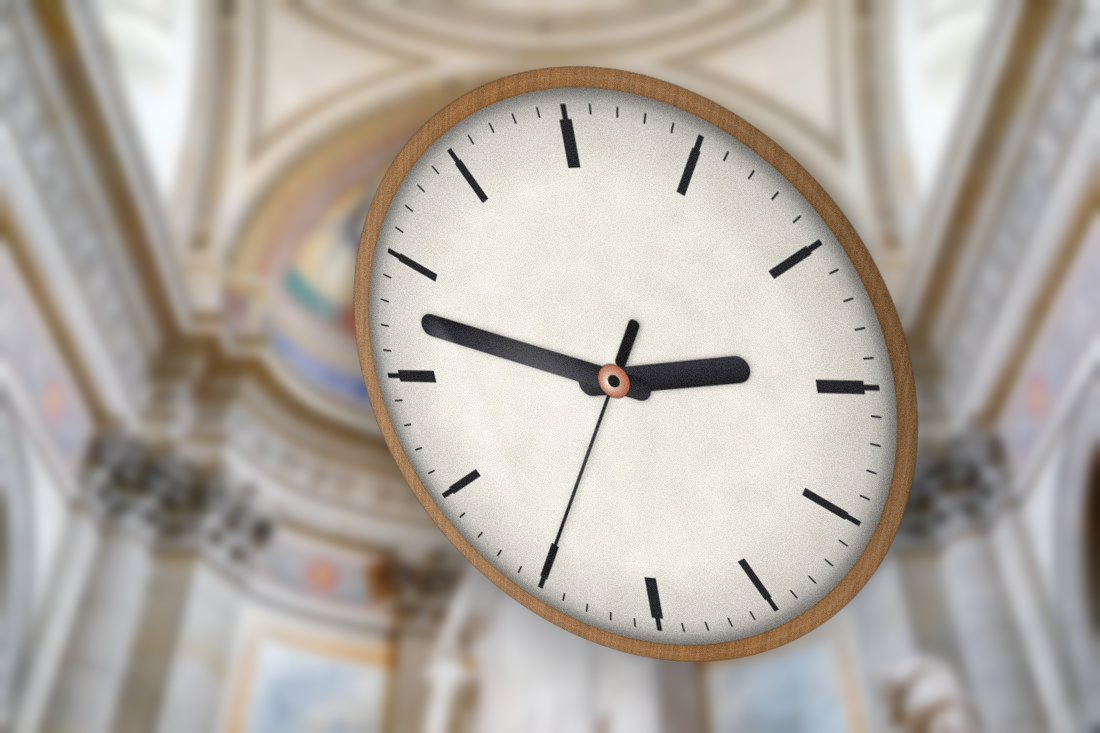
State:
2,47,35
